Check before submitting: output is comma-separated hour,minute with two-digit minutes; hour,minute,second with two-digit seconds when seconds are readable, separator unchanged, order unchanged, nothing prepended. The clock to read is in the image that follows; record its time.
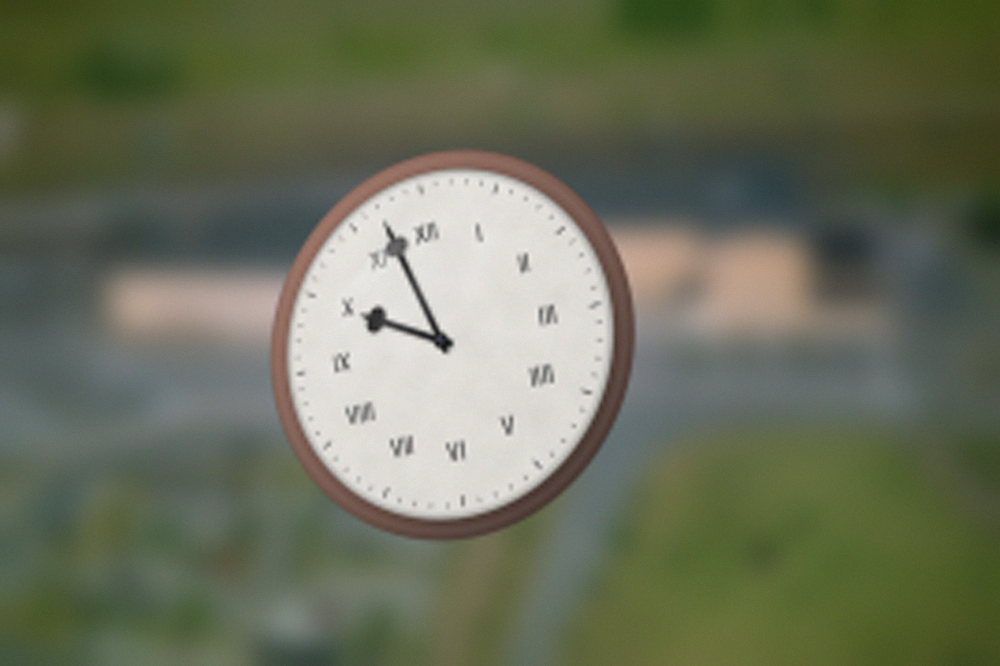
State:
9,57
